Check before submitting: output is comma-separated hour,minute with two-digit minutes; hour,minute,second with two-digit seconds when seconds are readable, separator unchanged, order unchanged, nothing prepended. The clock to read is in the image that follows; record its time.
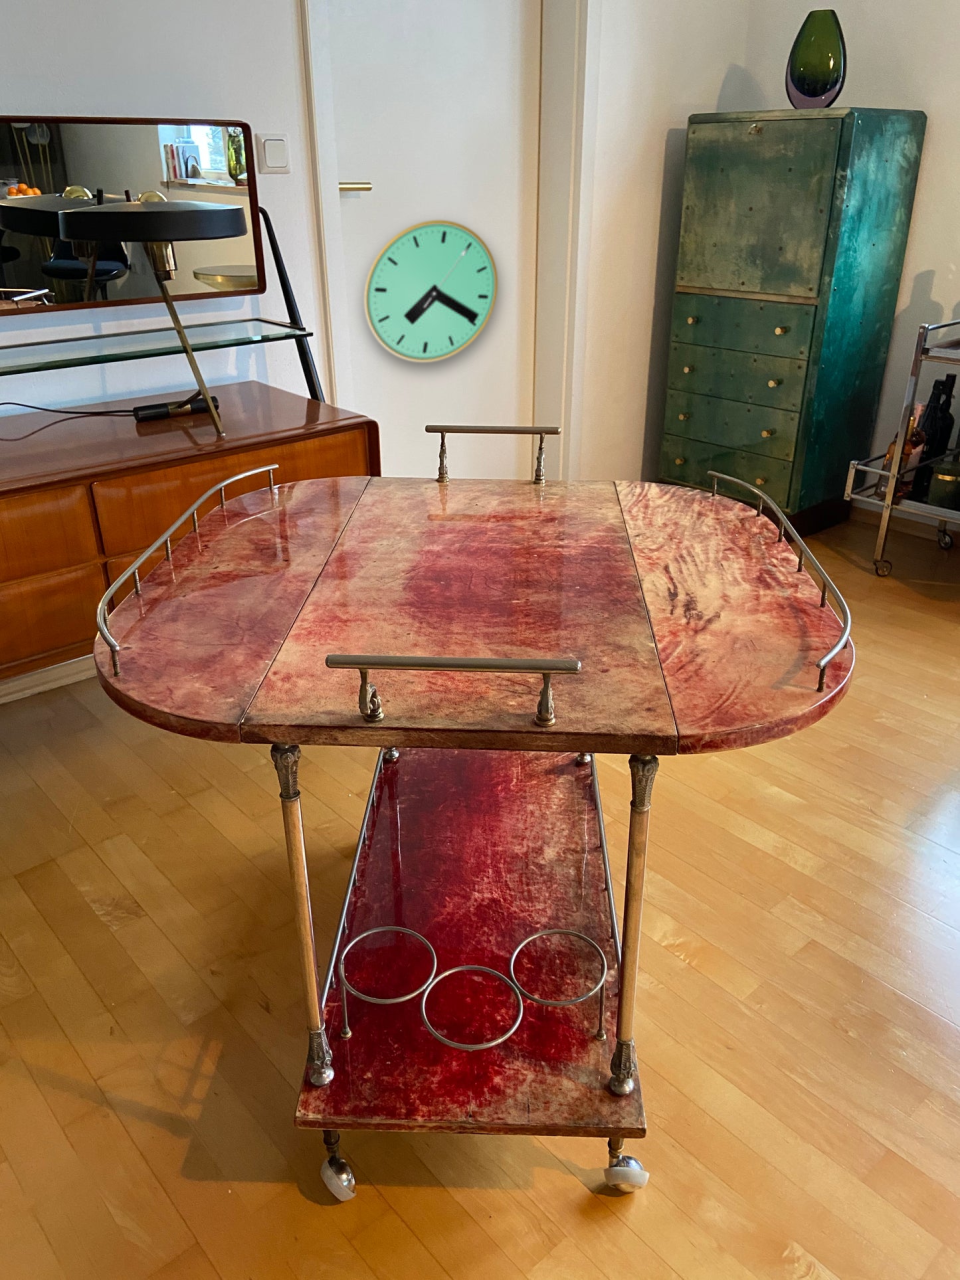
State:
7,19,05
